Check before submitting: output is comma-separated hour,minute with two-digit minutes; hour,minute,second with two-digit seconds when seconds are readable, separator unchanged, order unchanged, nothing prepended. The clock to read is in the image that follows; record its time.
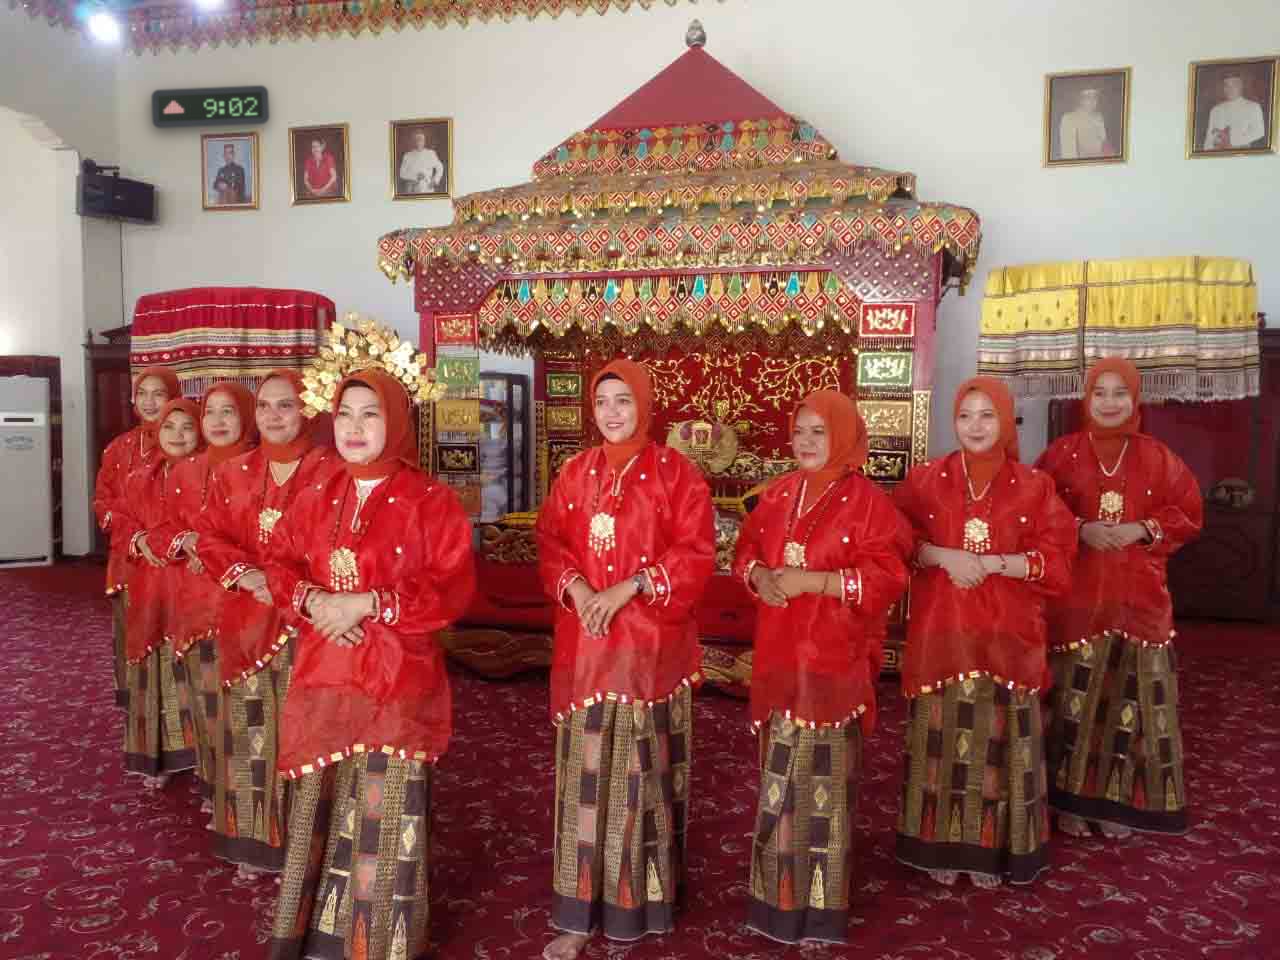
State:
9,02
